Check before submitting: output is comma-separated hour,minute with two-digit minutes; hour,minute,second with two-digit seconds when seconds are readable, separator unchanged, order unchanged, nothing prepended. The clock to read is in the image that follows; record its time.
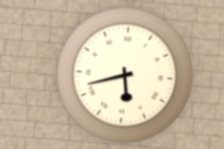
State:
5,42
